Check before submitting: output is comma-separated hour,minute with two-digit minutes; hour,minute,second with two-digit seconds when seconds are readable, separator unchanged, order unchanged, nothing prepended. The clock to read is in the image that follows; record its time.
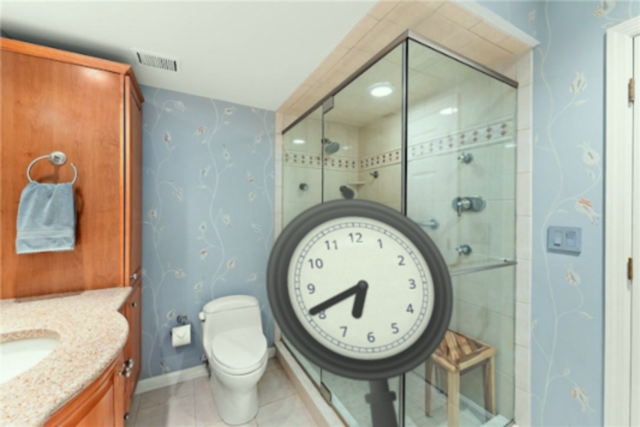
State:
6,41
